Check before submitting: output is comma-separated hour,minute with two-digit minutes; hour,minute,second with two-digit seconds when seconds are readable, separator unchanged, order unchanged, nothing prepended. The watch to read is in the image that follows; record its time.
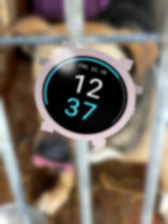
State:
12,37
